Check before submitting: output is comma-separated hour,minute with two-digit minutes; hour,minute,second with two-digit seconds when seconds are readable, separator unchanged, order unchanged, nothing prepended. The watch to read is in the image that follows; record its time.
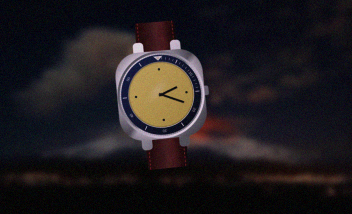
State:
2,19
